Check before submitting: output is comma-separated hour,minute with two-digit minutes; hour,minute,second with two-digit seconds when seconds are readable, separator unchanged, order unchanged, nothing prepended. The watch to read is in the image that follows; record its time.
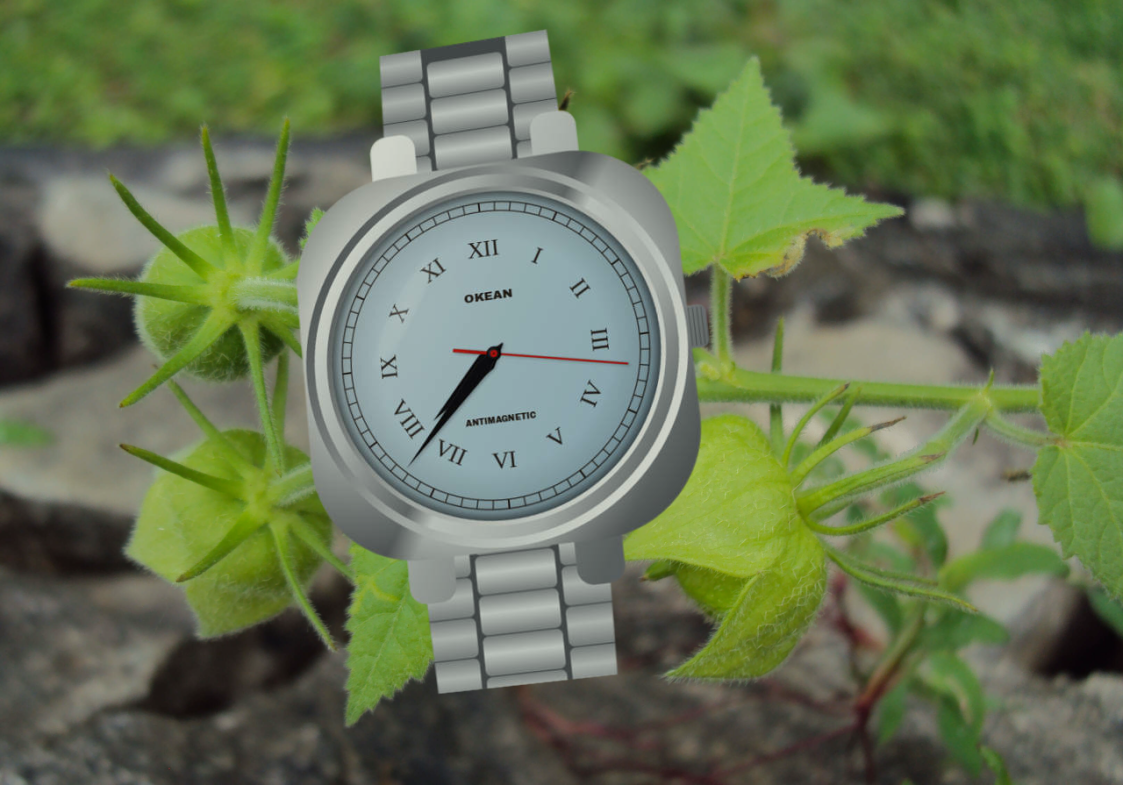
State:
7,37,17
